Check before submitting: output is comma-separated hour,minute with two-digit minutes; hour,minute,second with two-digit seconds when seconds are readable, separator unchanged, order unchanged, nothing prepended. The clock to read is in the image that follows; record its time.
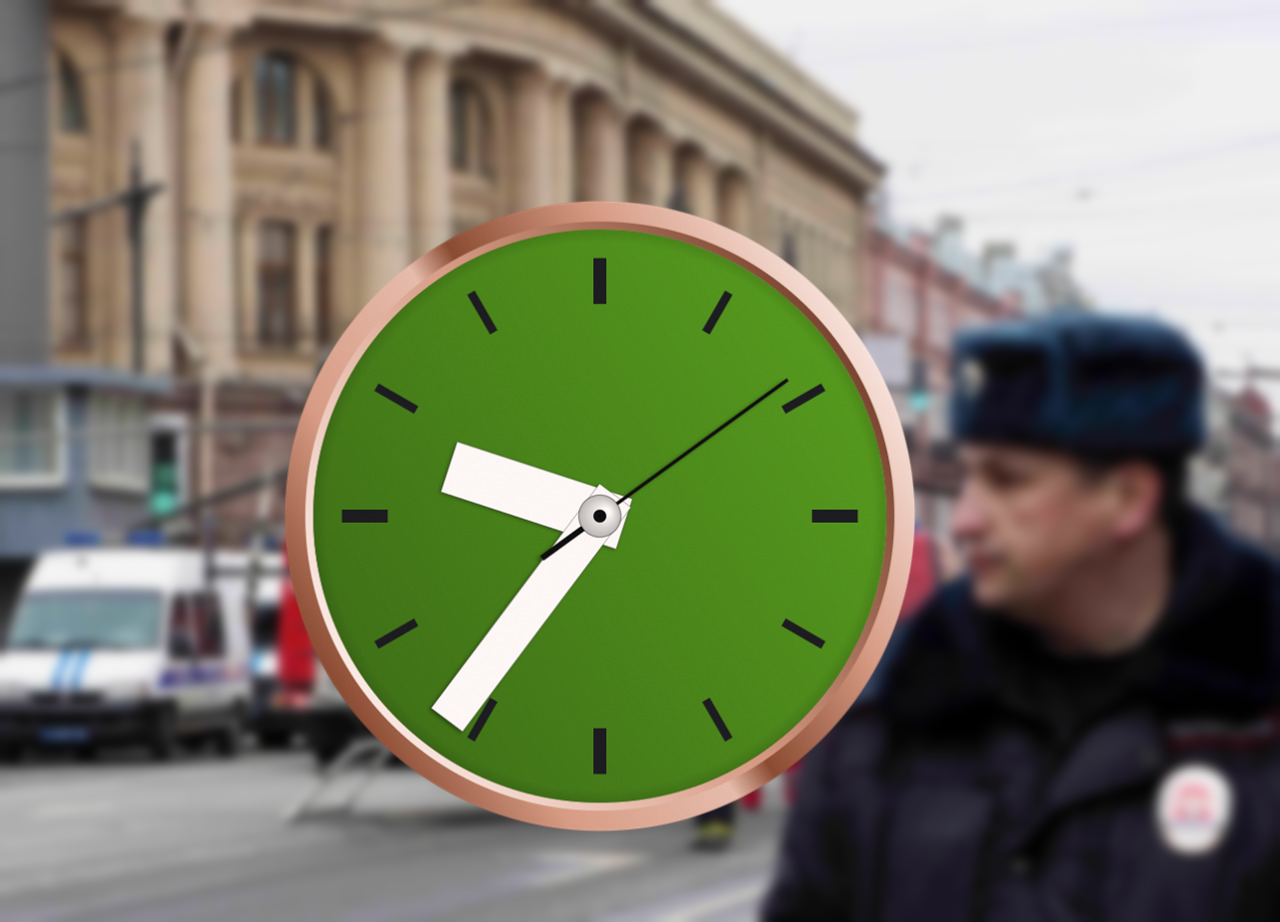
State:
9,36,09
